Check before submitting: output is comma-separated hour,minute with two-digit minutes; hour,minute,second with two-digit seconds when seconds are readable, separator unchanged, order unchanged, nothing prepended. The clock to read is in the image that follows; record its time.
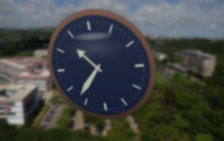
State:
10,37
